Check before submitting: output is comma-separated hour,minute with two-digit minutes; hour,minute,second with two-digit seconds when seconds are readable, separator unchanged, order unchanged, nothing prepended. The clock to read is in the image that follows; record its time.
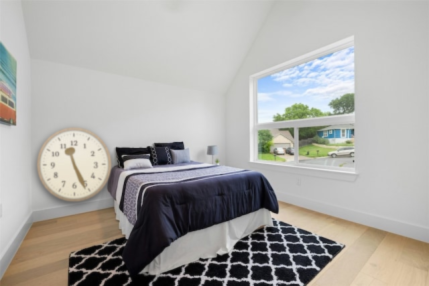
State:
11,26
